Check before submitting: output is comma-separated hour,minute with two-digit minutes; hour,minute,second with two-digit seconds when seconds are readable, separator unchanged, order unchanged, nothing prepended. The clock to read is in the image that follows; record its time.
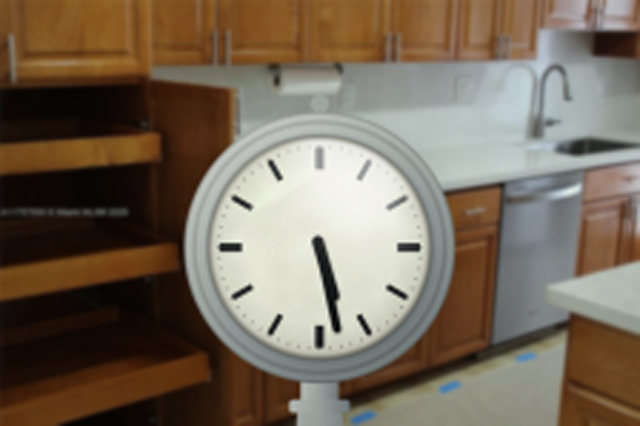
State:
5,28
